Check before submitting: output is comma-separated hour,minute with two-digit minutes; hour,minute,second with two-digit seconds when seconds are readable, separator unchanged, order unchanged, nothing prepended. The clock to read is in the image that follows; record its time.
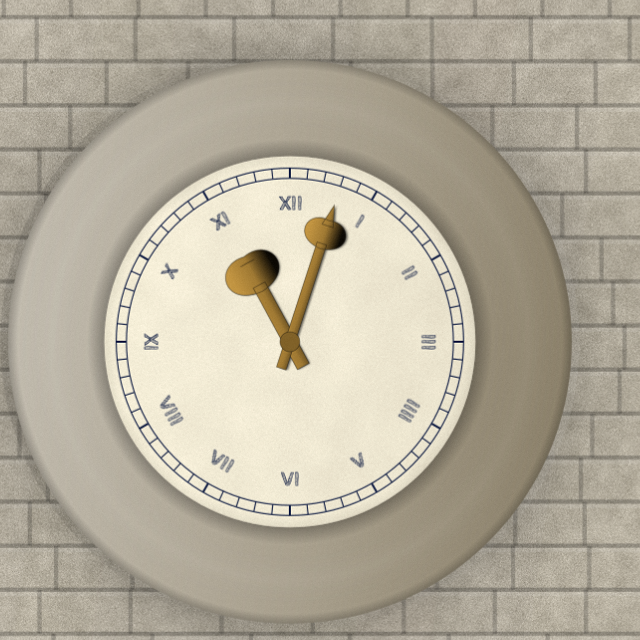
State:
11,03
